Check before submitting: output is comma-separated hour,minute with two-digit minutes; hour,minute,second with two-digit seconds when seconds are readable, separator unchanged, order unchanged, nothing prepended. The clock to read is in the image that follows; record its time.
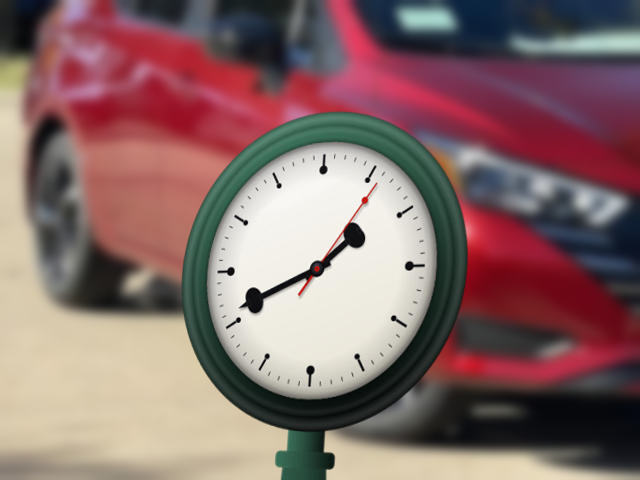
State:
1,41,06
